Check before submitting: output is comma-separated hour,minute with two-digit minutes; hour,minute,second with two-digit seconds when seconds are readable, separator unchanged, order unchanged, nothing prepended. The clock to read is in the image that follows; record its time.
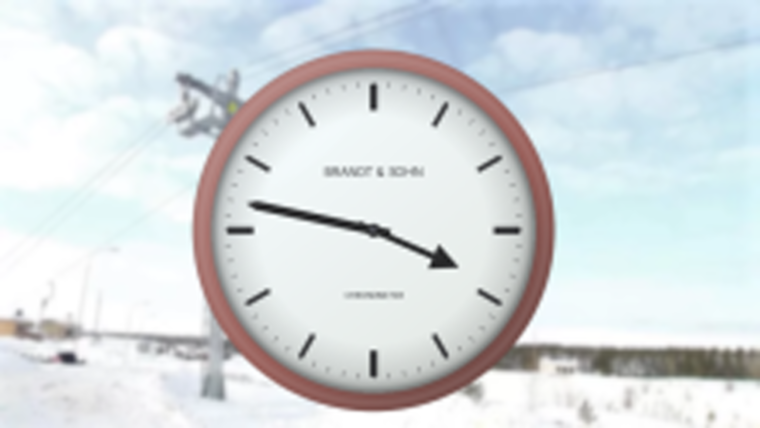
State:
3,47
